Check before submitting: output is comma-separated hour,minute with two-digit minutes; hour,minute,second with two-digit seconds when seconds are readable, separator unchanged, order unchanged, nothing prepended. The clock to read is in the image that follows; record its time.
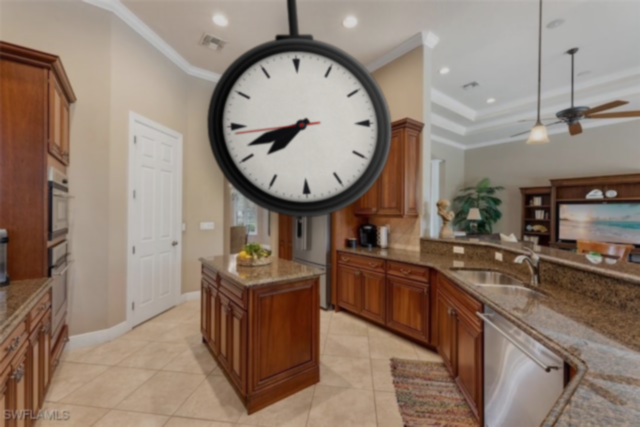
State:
7,41,44
